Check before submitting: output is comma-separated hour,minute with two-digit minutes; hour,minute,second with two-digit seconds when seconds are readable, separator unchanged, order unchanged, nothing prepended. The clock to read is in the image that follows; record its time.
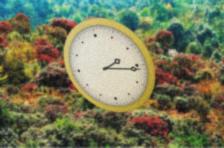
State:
2,16
